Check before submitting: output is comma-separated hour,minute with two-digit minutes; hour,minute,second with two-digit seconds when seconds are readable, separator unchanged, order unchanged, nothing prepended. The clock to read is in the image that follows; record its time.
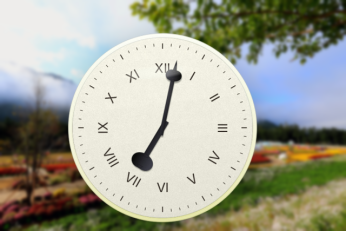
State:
7,02
